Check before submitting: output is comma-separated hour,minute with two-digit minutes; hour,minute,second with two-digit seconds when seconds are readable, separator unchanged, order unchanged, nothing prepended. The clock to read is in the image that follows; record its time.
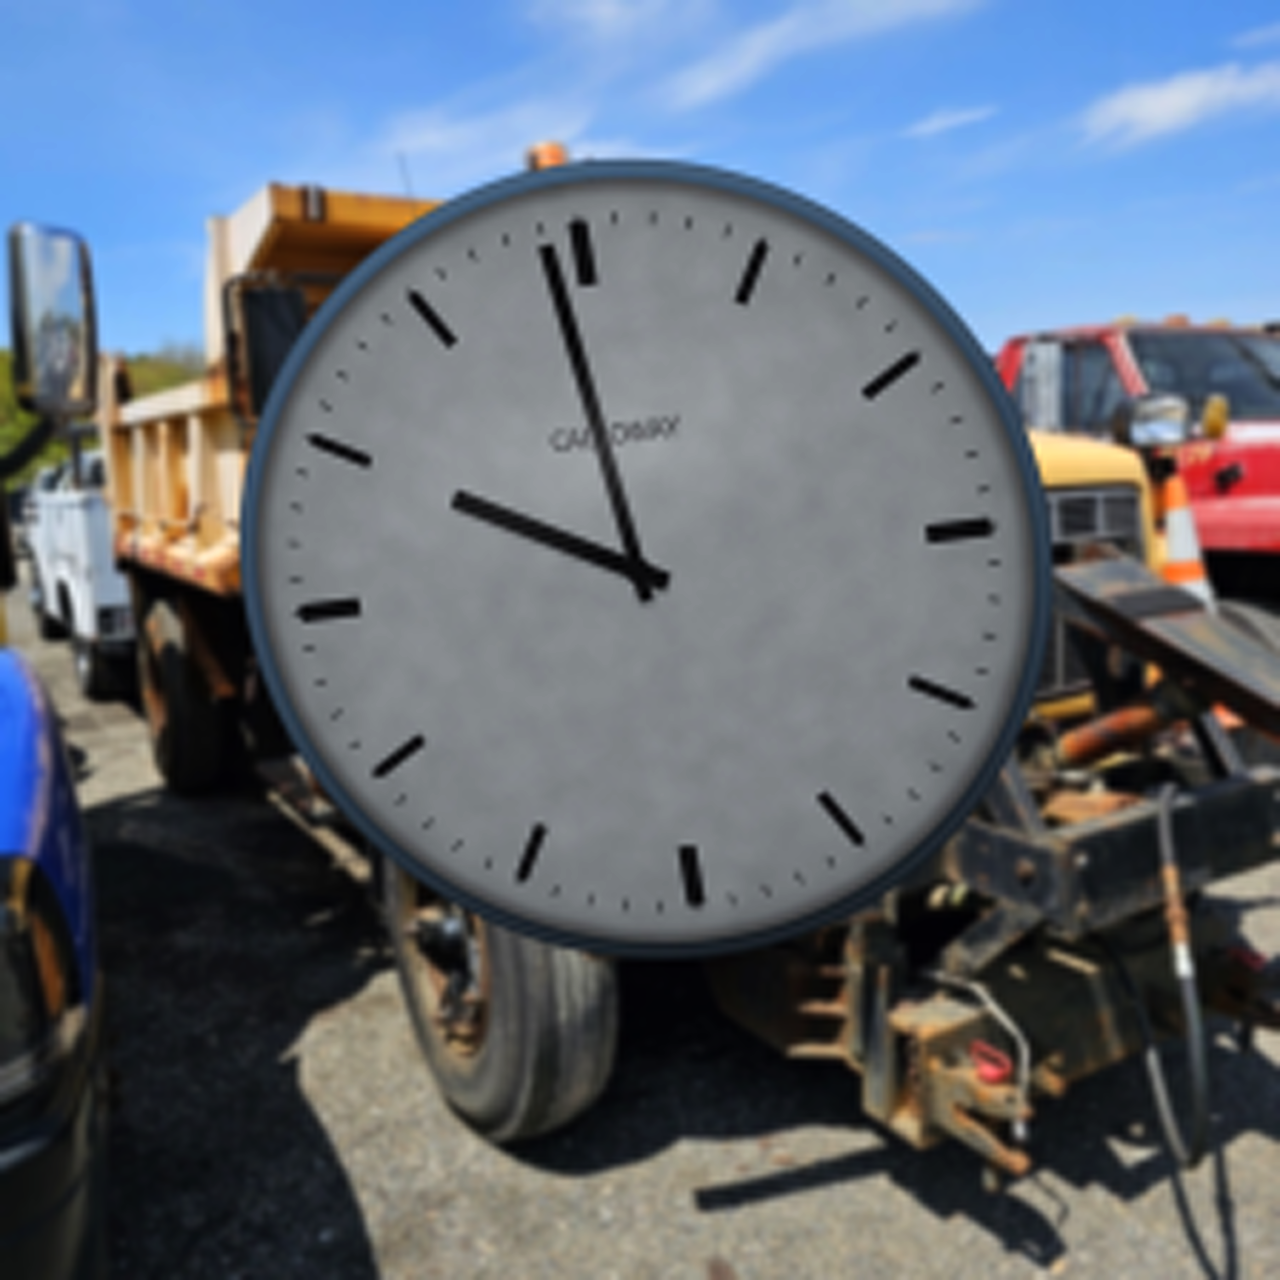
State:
9,59
